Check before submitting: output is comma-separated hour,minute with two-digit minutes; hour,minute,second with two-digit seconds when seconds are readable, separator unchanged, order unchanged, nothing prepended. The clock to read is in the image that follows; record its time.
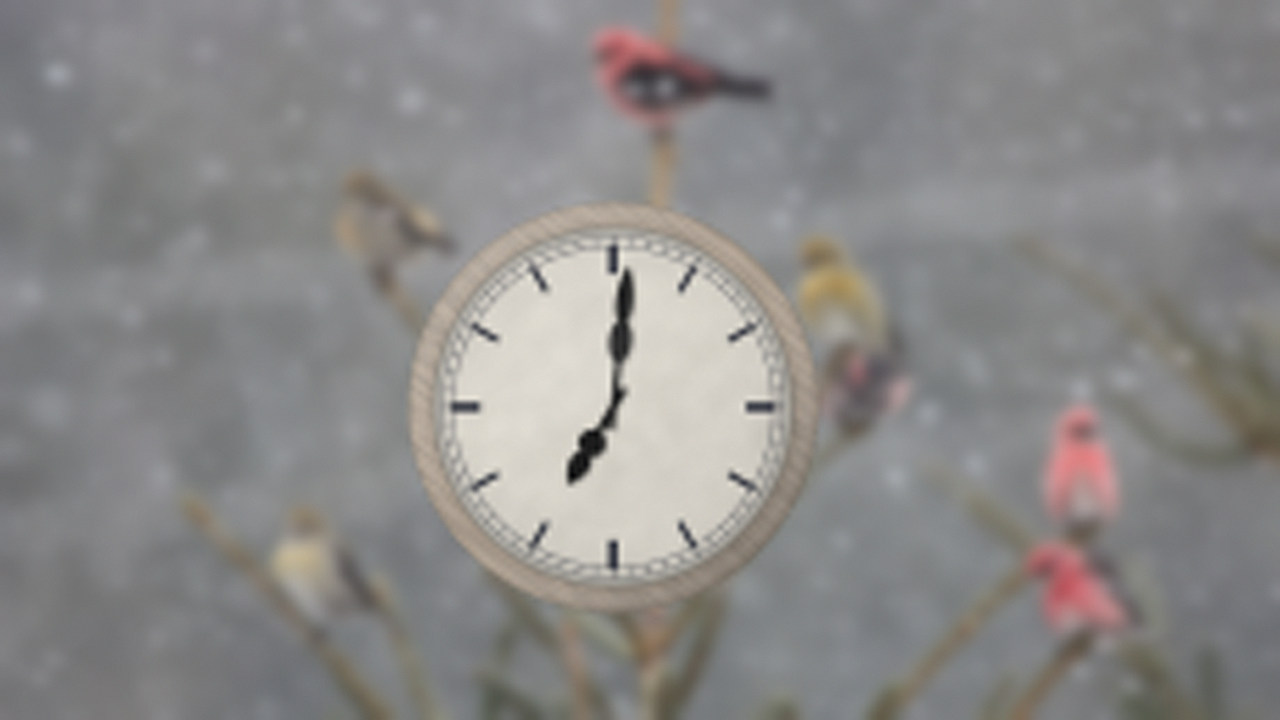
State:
7,01
